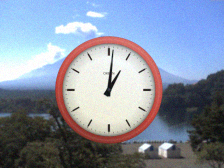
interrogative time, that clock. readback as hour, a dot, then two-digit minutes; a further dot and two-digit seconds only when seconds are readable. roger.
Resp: 1.01
